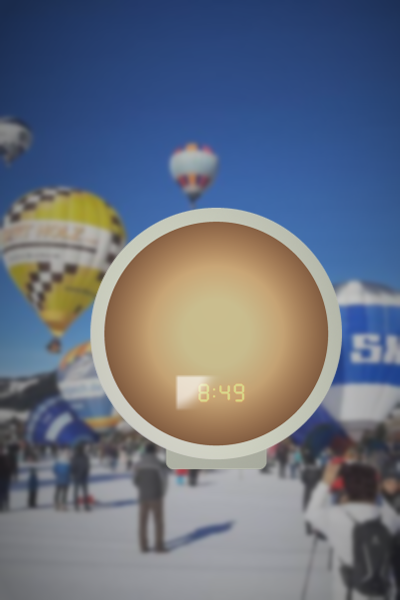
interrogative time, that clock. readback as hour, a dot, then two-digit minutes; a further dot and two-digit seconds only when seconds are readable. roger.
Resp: 8.49
